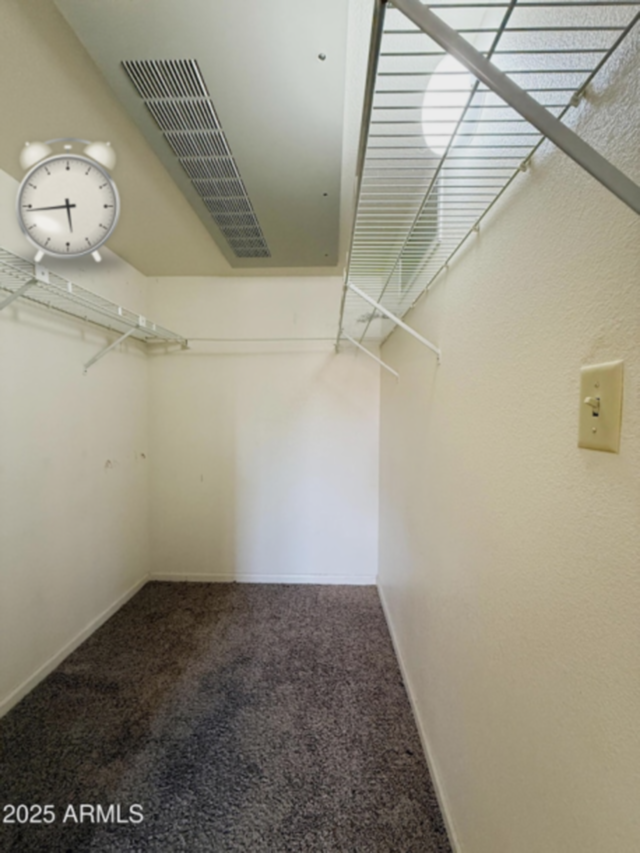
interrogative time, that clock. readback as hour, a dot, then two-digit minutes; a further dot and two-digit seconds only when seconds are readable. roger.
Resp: 5.44
